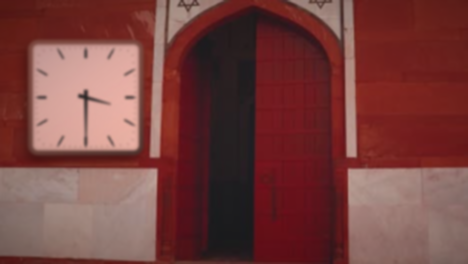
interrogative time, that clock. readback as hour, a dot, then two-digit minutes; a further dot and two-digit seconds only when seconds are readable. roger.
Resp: 3.30
